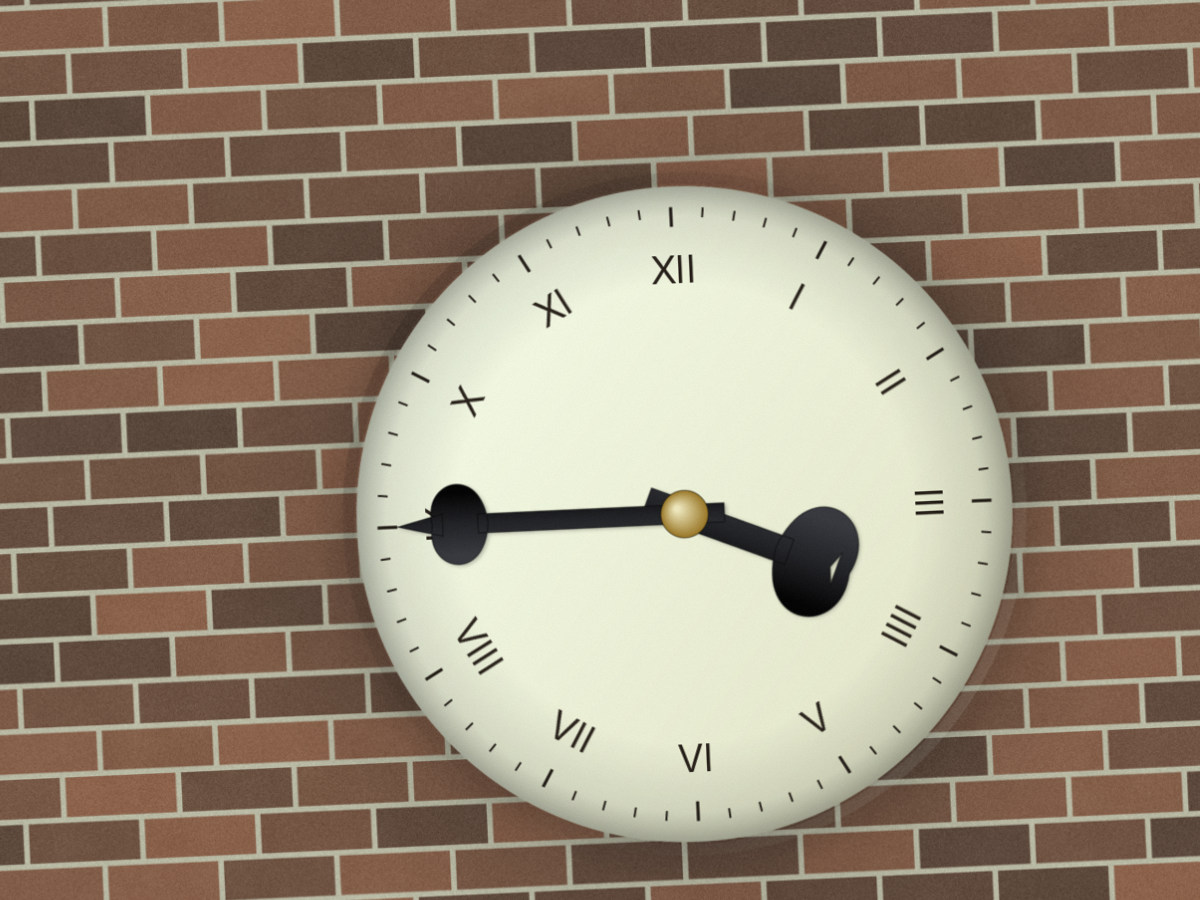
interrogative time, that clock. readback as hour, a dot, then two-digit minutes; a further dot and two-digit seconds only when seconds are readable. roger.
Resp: 3.45
